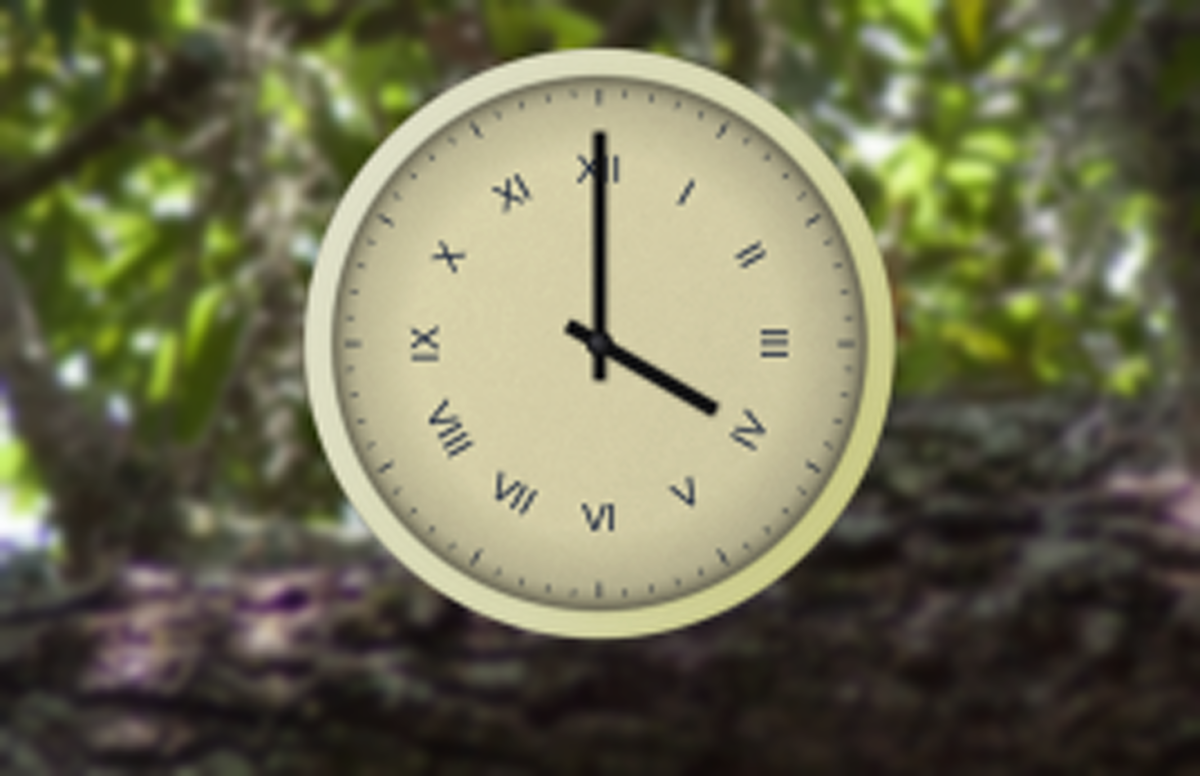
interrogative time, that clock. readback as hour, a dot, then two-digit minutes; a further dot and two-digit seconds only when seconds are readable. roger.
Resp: 4.00
